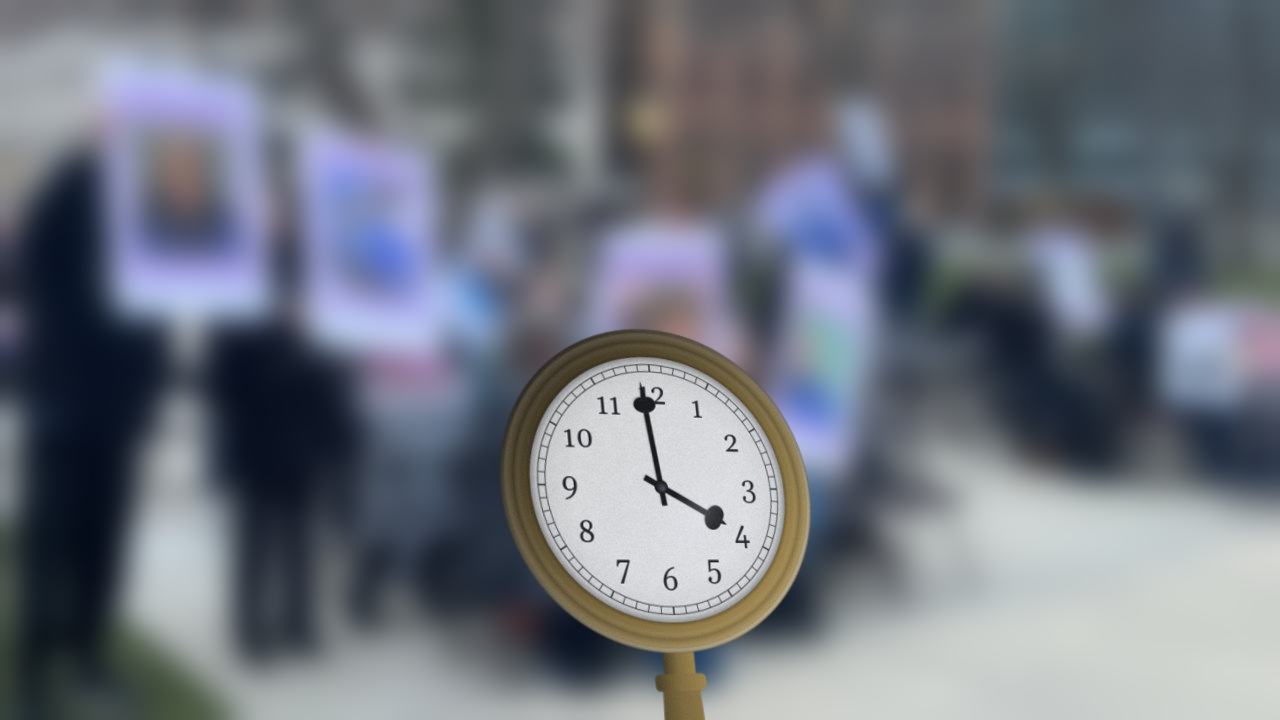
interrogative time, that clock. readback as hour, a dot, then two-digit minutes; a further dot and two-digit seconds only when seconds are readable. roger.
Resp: 3.59
